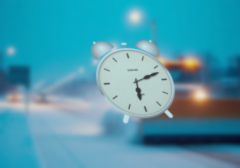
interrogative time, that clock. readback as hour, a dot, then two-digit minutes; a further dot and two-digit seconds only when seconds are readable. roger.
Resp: 6.12
